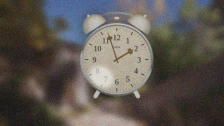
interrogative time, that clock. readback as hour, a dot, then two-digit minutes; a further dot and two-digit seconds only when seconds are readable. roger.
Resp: 1.57
